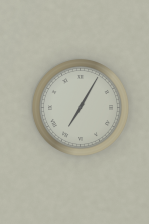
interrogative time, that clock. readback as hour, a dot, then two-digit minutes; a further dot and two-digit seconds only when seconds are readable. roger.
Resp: 7.05
